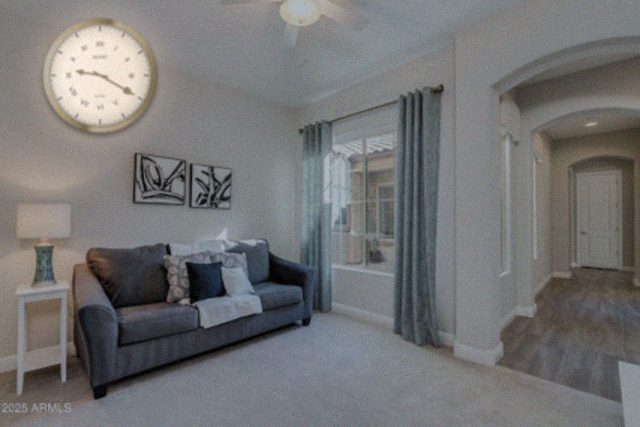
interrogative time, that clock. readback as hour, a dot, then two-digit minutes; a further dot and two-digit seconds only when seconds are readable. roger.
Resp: 9.20
